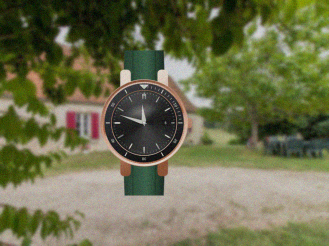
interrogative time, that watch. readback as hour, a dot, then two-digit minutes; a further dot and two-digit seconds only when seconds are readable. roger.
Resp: 11.48
